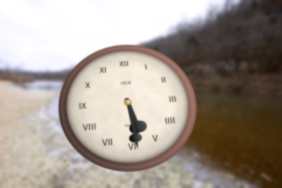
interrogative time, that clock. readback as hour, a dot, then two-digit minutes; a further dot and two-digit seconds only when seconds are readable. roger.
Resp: 5.29
